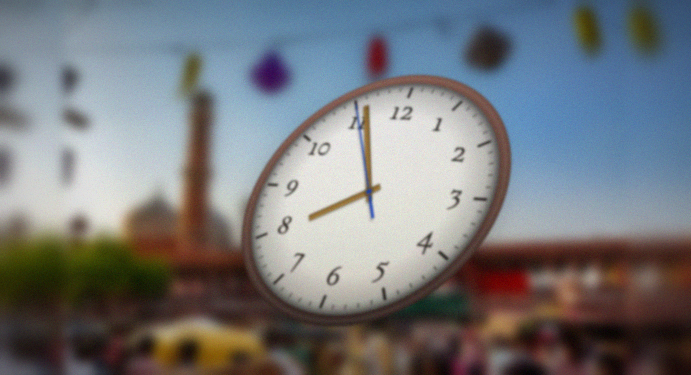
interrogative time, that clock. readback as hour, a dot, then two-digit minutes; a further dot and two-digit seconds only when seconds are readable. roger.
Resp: 7.55.55
